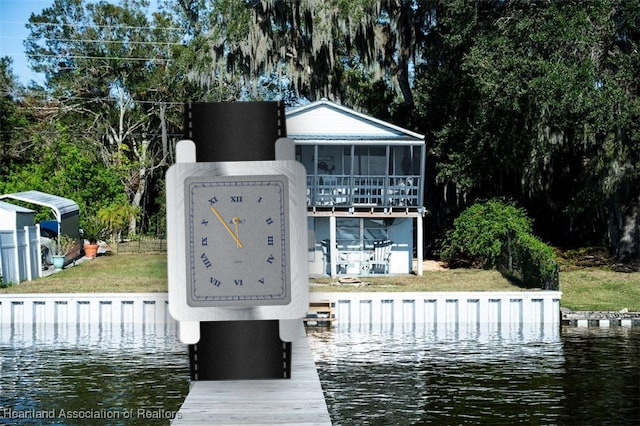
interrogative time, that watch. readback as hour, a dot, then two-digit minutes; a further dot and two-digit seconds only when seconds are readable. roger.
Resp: 11.54
